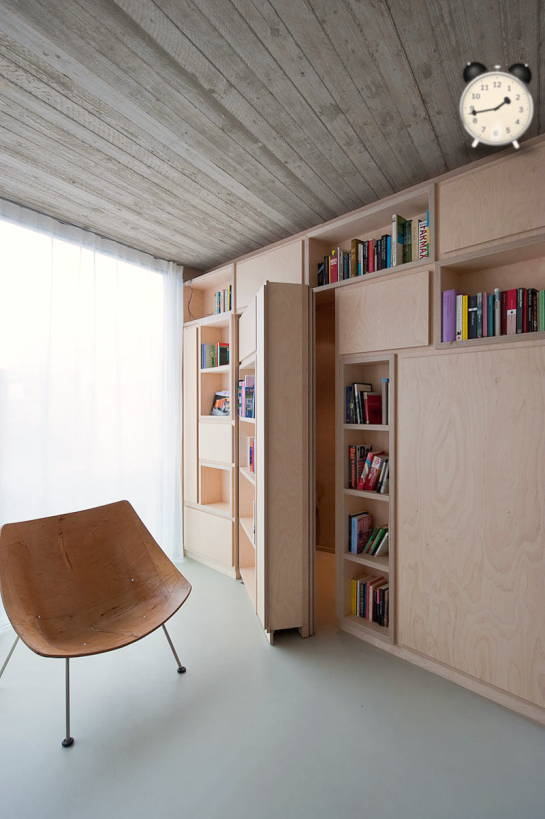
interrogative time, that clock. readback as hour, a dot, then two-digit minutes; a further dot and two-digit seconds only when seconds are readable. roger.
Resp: 1.43
